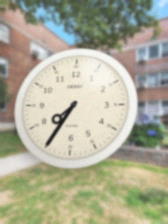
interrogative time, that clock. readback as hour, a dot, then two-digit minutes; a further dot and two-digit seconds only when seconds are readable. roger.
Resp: 7.35
